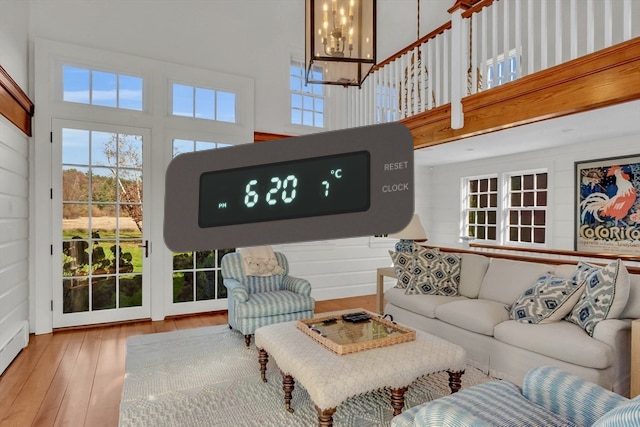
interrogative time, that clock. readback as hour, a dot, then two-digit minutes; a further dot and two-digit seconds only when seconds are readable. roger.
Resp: 6.20
